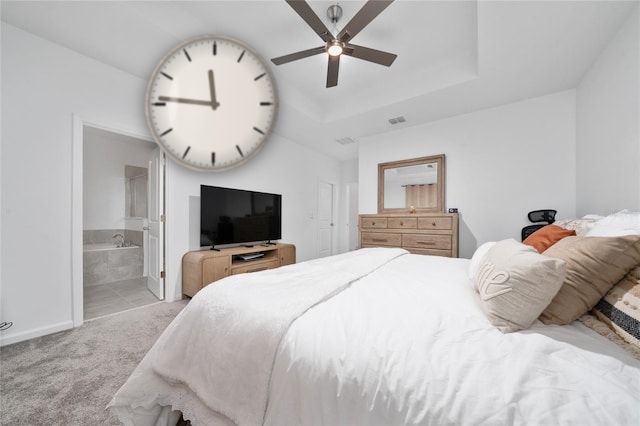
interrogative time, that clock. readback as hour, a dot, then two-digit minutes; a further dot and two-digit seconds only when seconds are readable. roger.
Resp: 11.46
